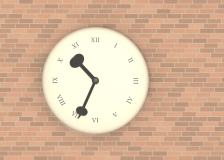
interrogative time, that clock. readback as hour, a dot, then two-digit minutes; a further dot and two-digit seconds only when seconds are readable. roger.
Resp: 10.34
